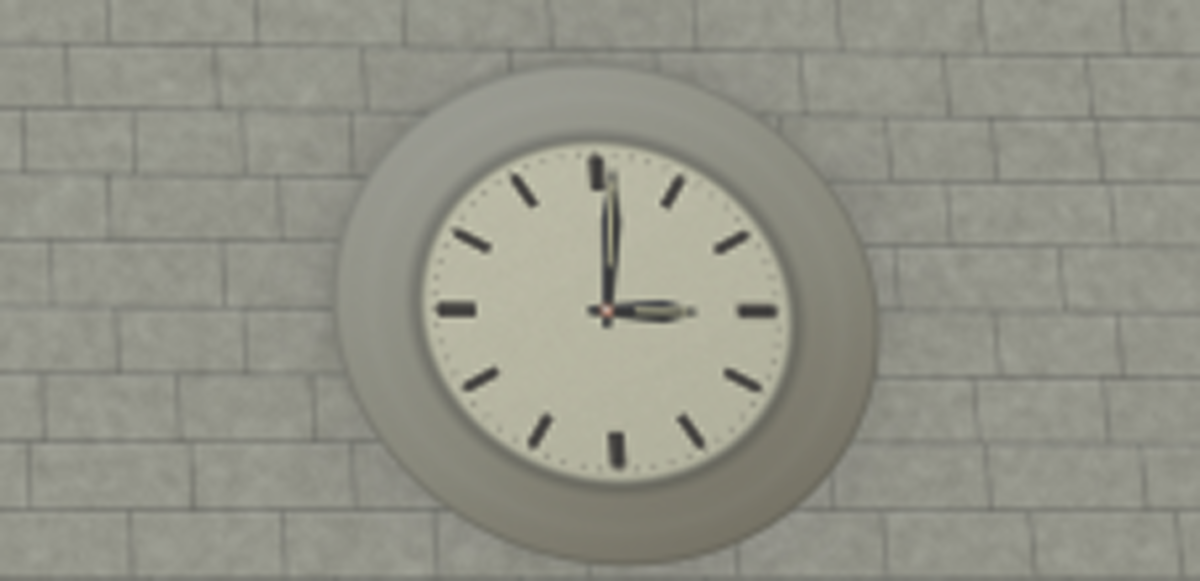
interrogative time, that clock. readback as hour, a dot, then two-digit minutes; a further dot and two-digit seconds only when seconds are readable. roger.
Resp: 3.01
